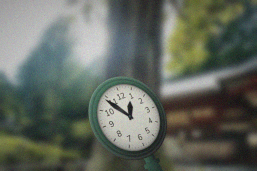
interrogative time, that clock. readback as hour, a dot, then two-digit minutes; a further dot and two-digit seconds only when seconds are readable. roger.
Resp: 12.54
